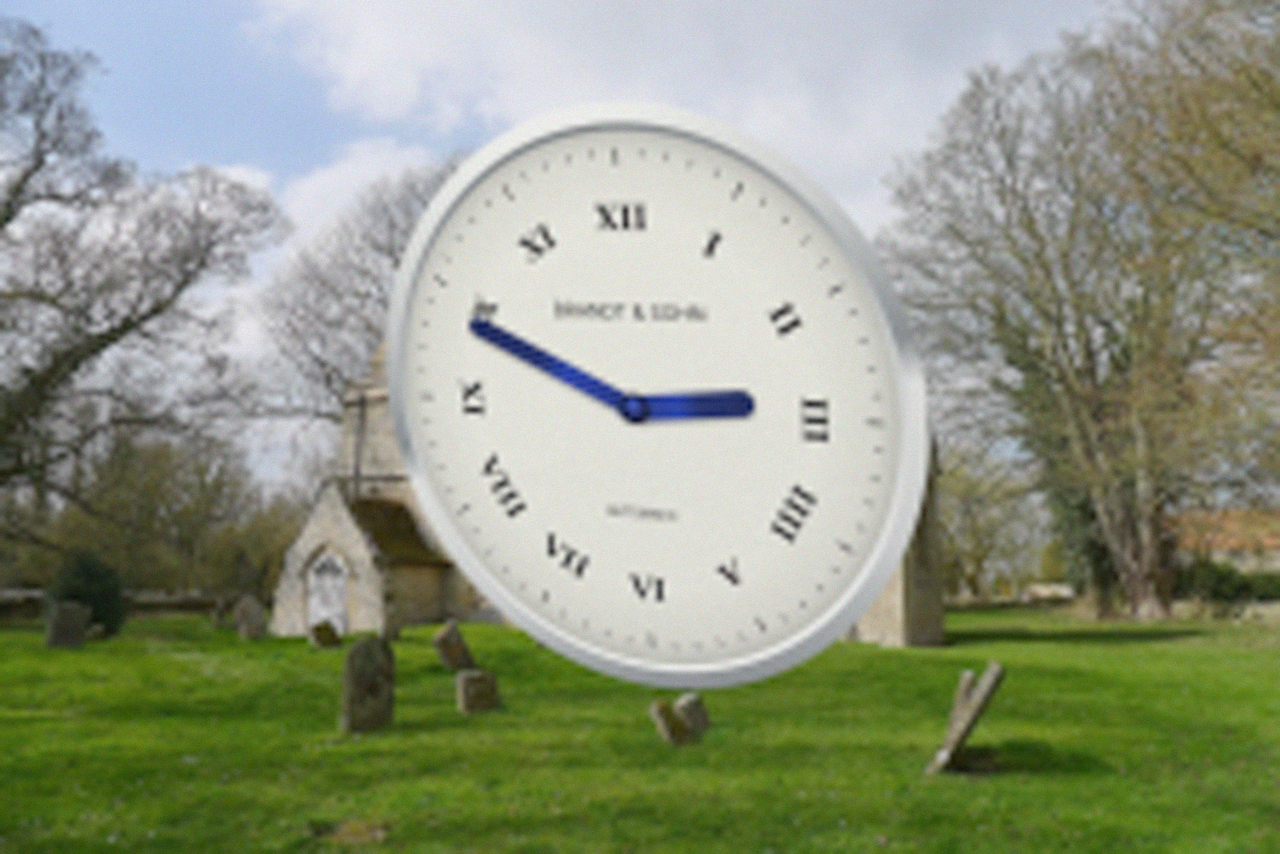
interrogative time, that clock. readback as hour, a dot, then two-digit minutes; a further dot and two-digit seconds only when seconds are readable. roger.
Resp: 2.49
